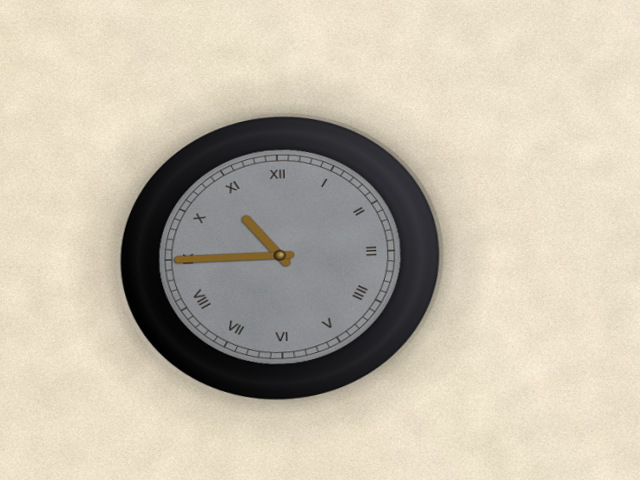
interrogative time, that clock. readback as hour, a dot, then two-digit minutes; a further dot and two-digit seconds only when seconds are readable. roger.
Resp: 10.45
